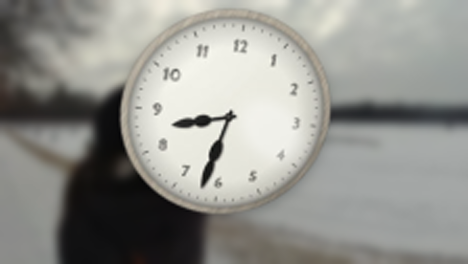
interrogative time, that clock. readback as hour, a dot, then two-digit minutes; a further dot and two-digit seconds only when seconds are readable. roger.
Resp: 8.32
